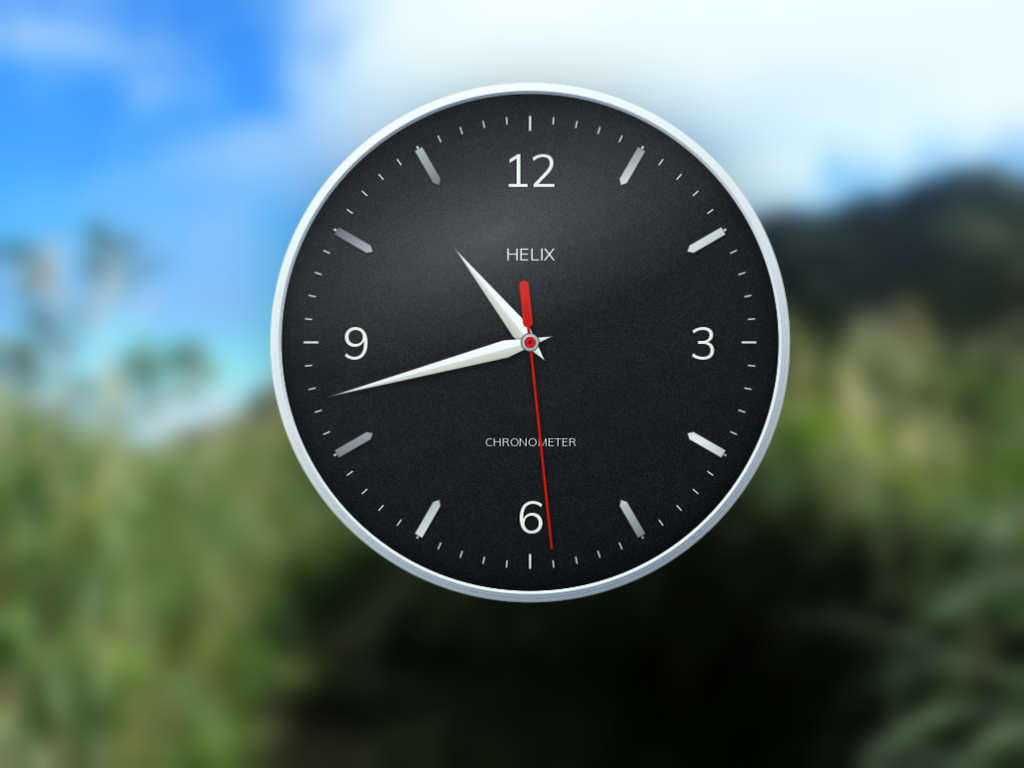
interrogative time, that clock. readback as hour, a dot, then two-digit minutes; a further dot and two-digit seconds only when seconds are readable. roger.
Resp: 10.42.29
